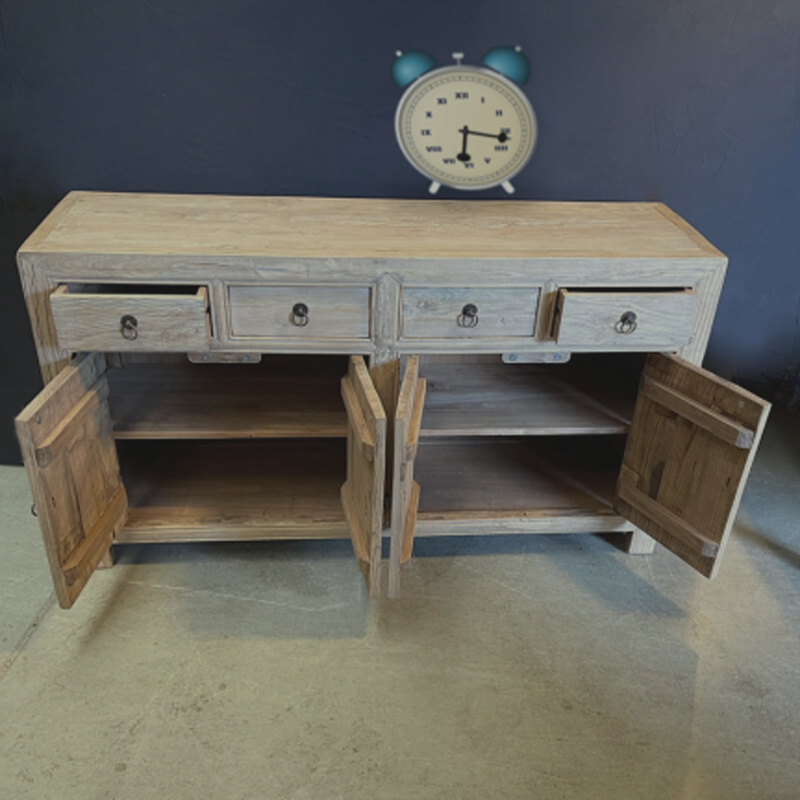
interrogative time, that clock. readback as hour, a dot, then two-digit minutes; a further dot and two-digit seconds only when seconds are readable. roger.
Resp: 6.17
